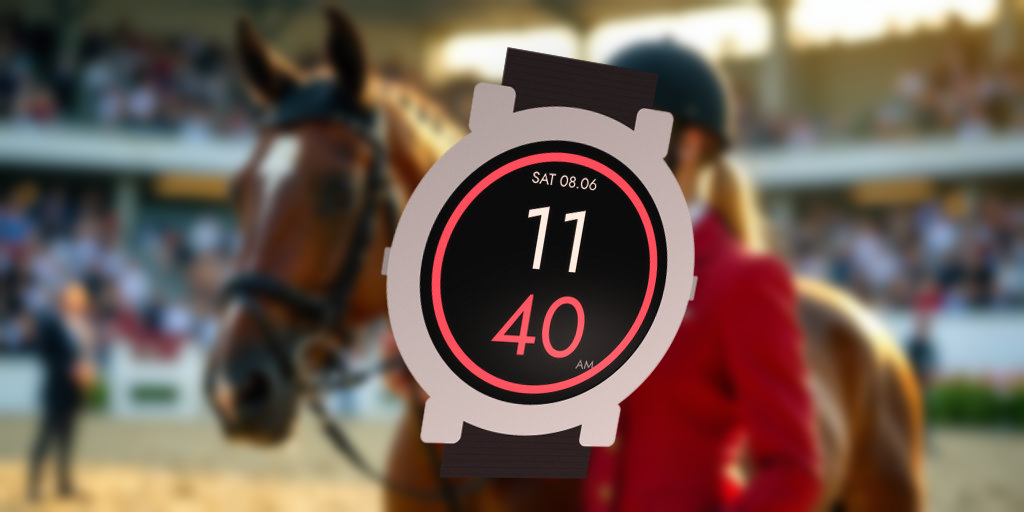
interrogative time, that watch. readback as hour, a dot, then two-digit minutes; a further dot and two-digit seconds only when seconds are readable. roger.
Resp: 11.40
